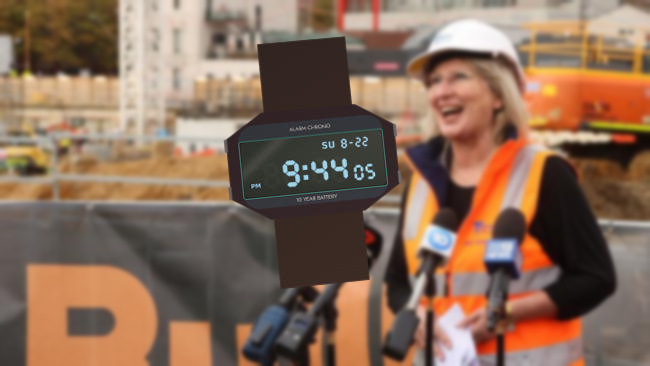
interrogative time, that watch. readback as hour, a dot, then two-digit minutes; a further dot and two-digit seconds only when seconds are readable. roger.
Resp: 9.44.05
